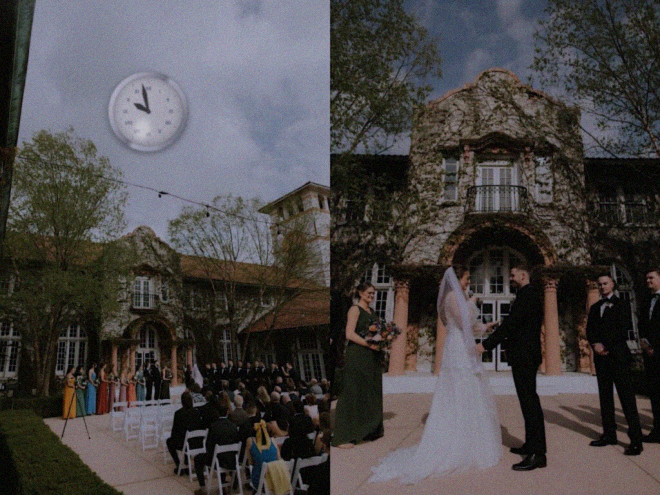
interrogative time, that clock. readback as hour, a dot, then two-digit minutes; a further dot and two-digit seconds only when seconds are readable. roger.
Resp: 9.58
